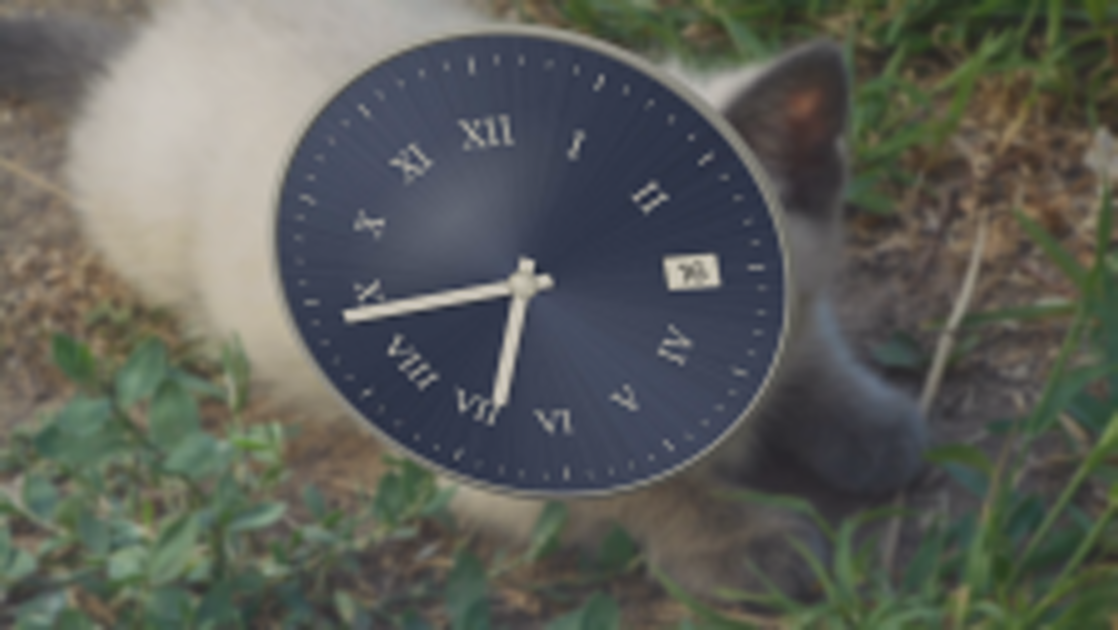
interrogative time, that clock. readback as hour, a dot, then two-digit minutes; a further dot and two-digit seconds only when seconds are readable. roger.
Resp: 6.44
